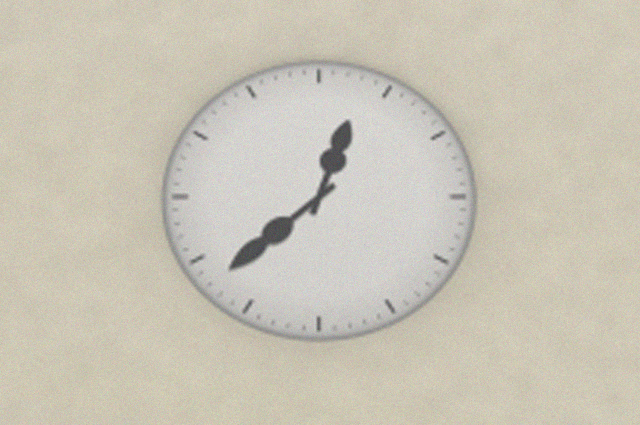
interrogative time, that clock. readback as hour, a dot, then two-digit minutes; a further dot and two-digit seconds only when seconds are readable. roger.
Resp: 12.38
